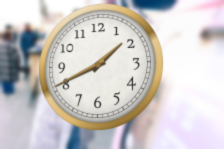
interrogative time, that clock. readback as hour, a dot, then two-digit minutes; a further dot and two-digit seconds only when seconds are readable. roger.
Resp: 1.41
